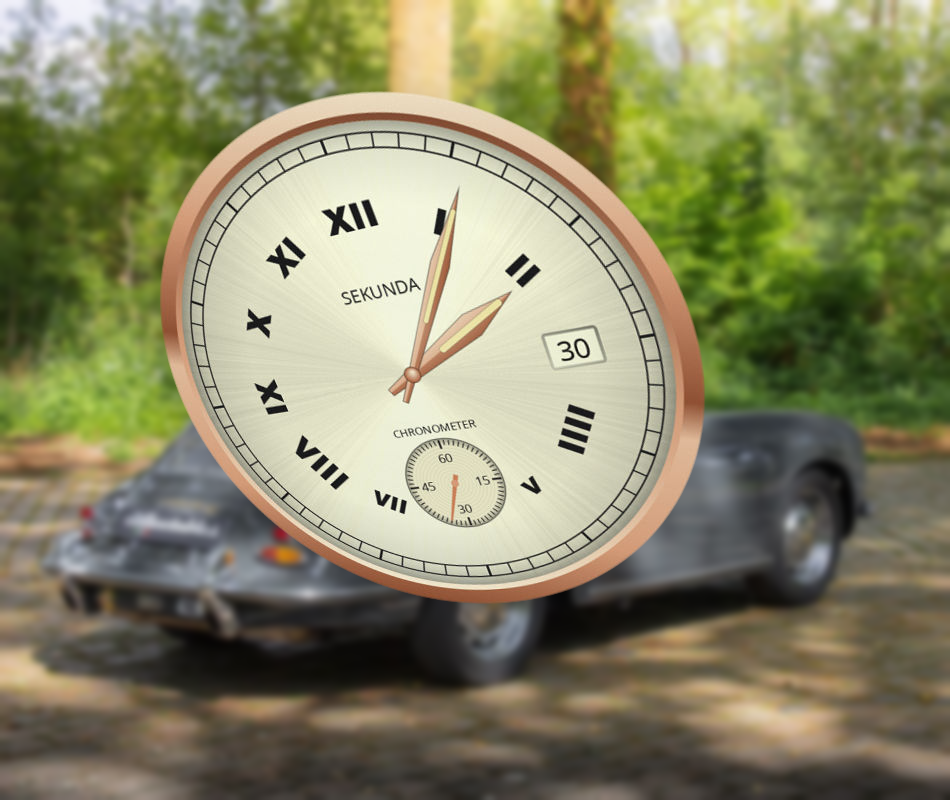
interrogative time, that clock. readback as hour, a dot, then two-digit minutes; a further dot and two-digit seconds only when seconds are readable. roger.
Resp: 2.05.34
